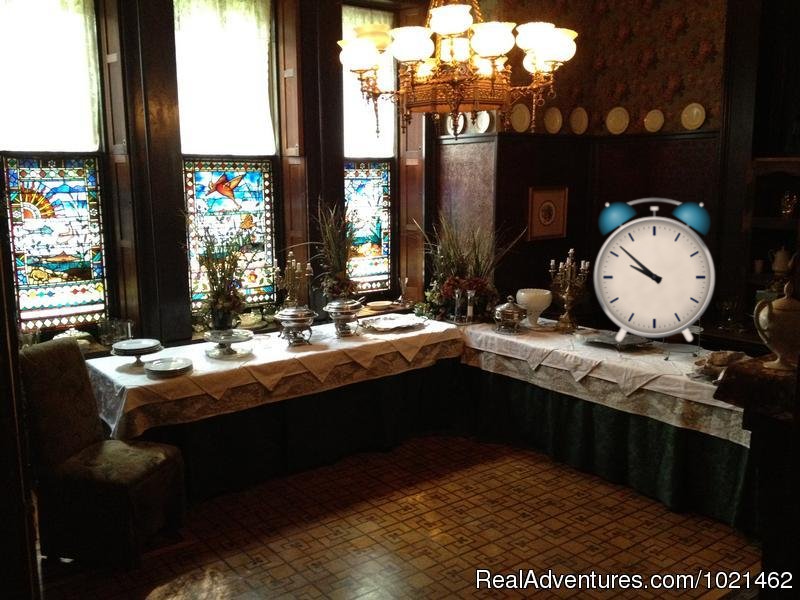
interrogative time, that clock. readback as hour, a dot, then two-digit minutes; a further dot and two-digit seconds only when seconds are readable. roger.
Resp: 9.52
